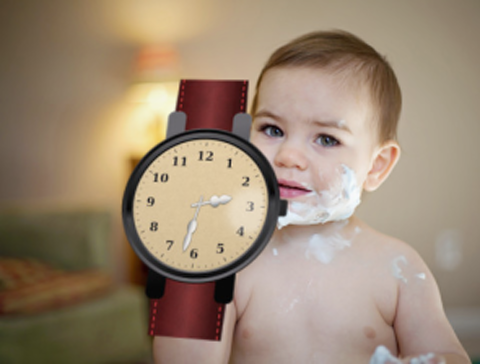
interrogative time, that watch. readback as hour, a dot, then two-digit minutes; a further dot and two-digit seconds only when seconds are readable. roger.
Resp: 2.32
